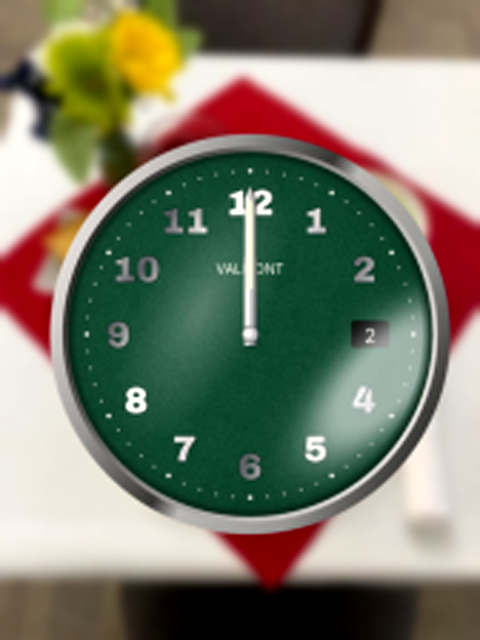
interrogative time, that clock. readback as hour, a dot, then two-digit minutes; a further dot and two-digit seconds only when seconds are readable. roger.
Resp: 12.00
